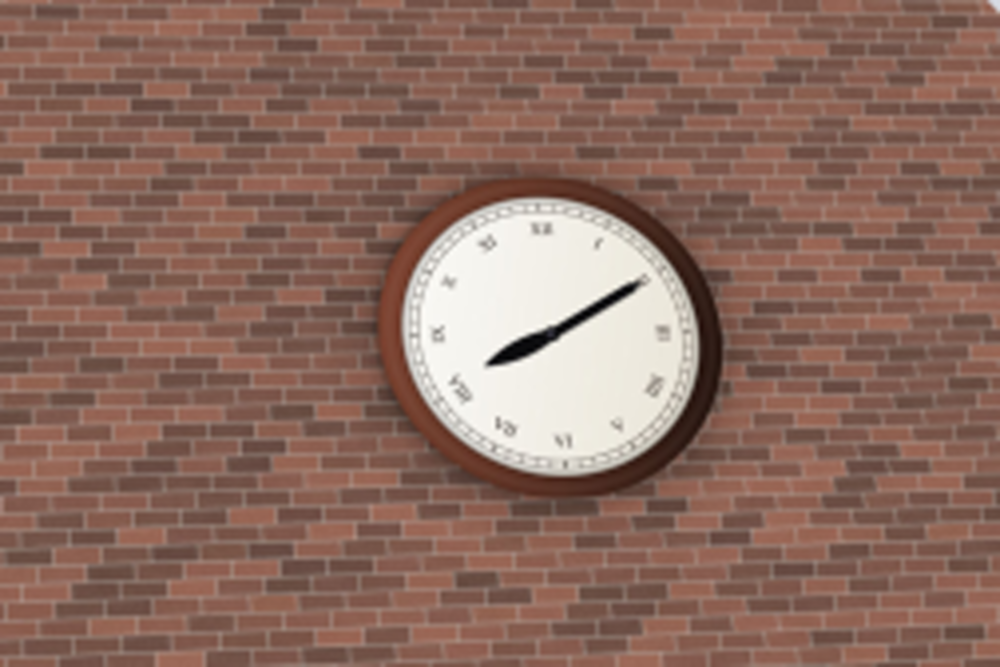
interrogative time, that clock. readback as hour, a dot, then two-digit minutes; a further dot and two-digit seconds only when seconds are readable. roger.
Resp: 8.10
